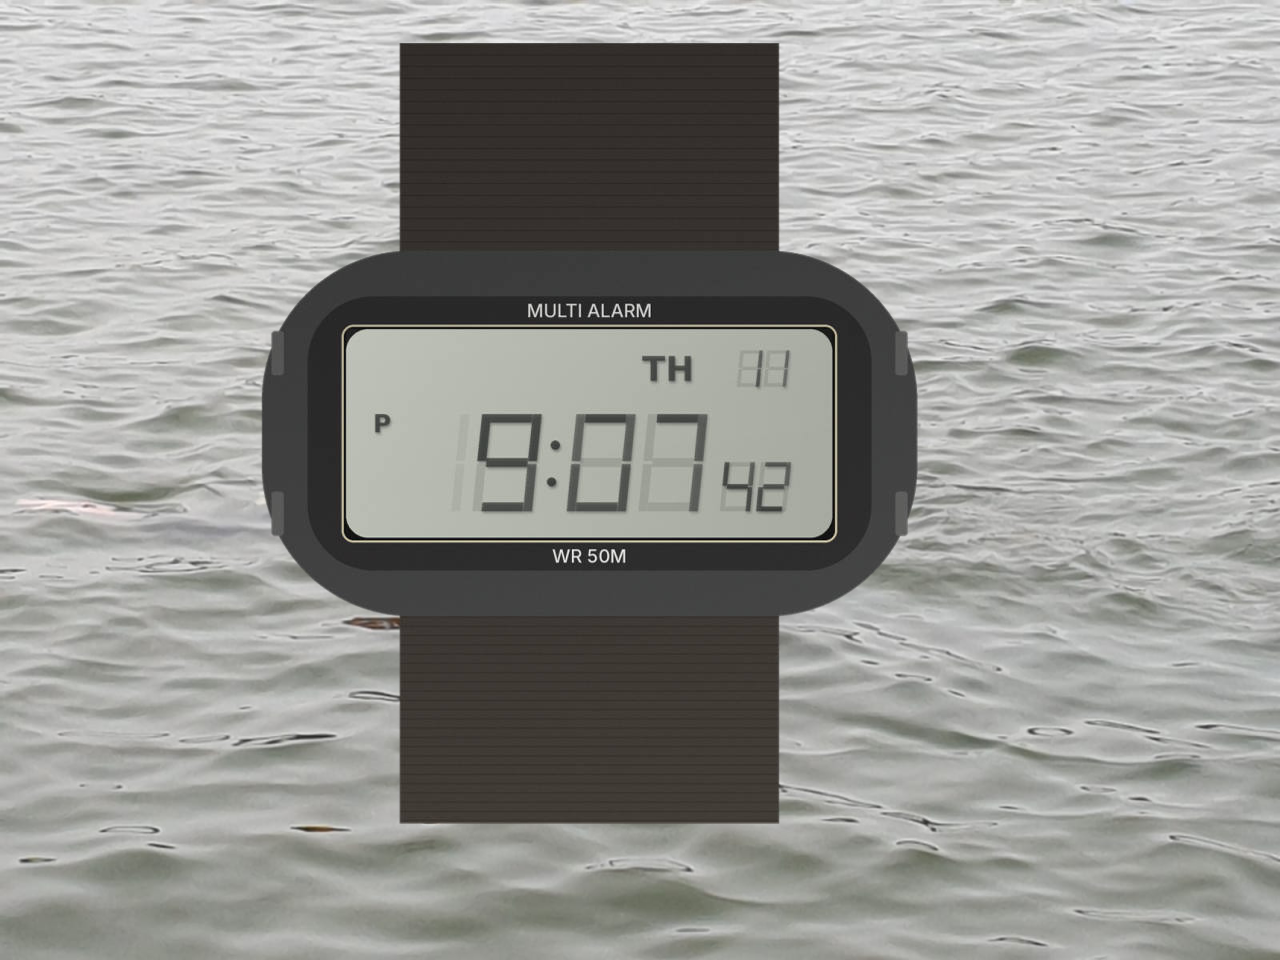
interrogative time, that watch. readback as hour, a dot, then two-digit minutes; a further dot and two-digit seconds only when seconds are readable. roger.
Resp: 9.07.42
